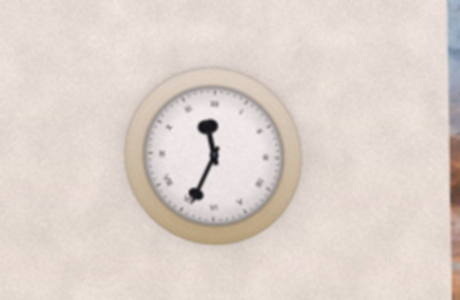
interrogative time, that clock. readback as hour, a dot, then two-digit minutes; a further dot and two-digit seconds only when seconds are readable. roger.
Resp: 11.34
